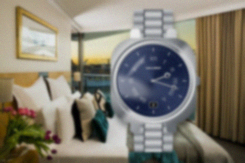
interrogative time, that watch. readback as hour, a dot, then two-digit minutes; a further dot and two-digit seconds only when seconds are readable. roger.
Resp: 2.18
